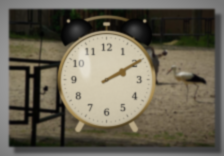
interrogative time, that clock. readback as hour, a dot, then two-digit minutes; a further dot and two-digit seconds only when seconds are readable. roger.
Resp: 2.10
